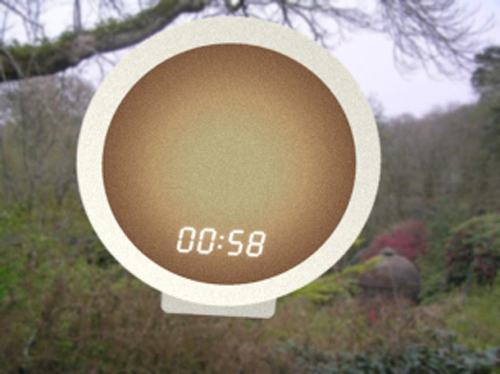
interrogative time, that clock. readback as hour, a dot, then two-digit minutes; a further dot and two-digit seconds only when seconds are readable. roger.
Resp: 0.58
